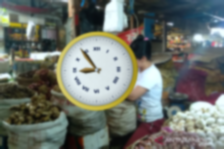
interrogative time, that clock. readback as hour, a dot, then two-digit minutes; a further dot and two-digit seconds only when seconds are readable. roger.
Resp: 8.54
